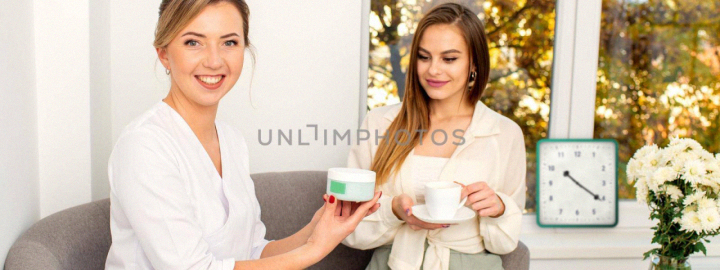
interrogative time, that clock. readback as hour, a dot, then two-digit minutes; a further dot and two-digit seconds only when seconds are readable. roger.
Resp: 10.21
